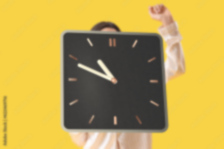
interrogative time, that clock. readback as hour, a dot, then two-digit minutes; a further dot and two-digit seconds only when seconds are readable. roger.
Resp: 10.49
